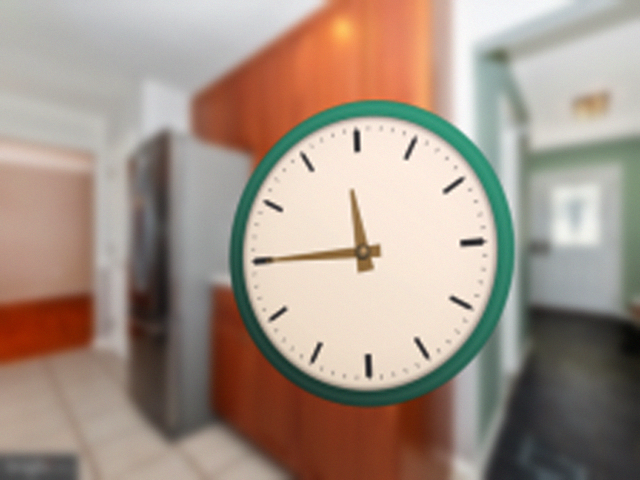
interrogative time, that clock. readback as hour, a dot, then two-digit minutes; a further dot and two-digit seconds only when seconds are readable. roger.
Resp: 11.45
